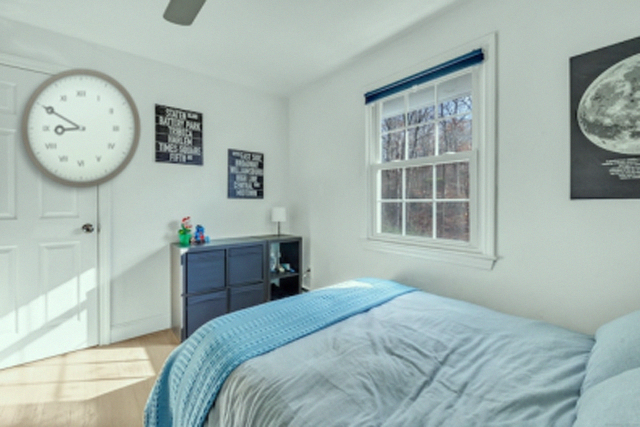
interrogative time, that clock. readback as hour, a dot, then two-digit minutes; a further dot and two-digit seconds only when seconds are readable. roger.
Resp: 8.50
